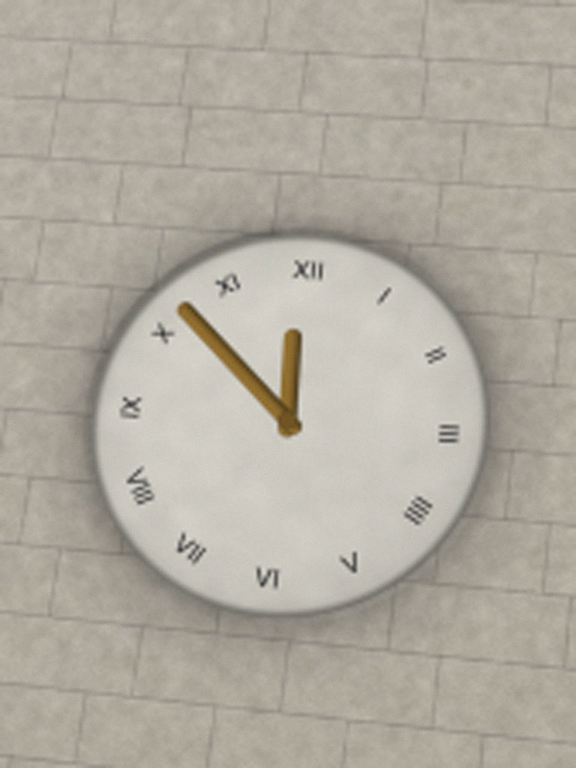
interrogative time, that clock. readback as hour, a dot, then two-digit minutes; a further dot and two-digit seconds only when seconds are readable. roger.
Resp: 11.52
